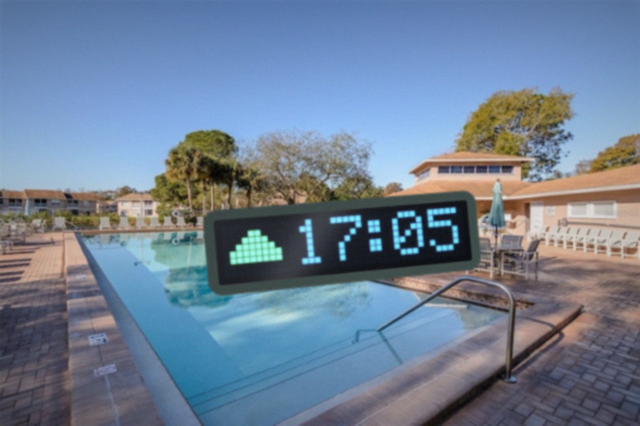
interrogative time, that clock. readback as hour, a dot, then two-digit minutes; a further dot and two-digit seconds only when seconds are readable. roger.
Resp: 17.05
